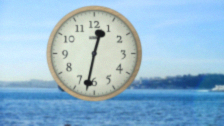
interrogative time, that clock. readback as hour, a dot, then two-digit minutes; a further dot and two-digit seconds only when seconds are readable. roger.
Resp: 12.32
